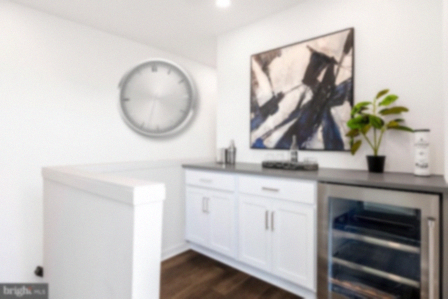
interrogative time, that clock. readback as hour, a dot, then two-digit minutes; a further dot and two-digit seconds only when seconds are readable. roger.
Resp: 2.33
